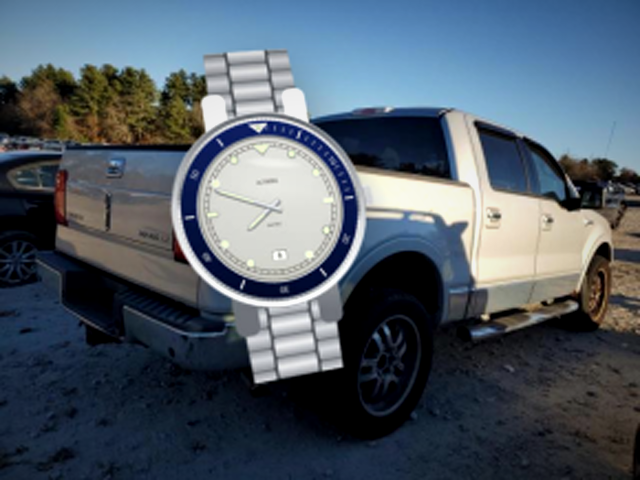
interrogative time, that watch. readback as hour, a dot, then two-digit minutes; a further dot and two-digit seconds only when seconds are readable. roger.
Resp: 7.49
